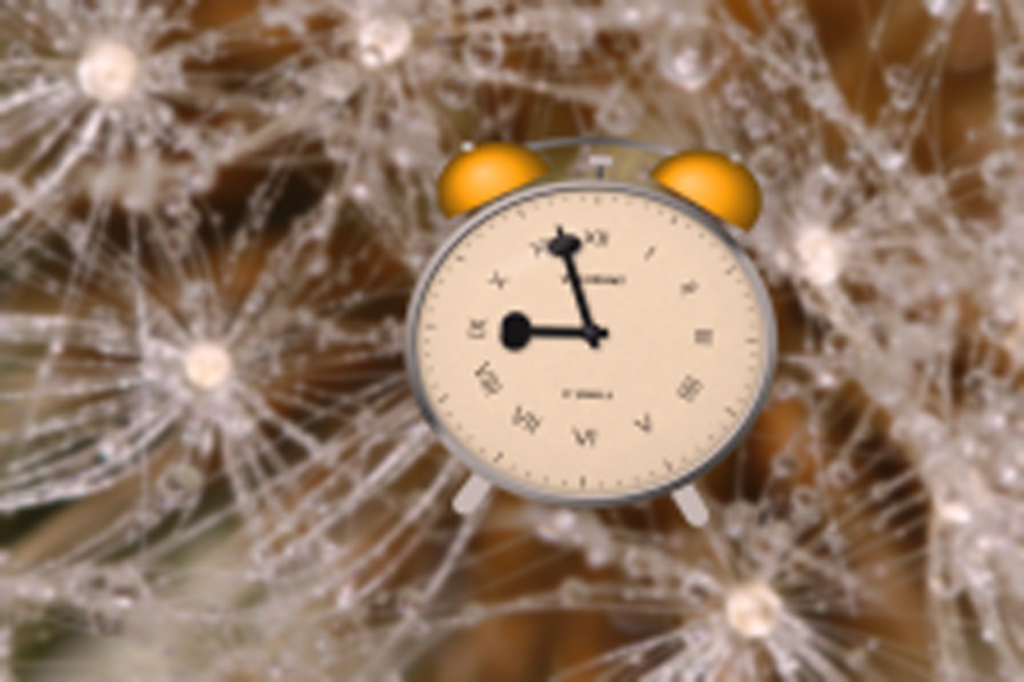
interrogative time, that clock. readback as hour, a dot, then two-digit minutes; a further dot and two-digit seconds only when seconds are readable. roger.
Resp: 8.57
